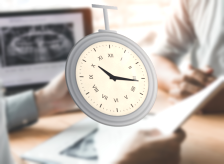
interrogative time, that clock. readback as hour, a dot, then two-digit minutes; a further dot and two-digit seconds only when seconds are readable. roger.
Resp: 10.16
